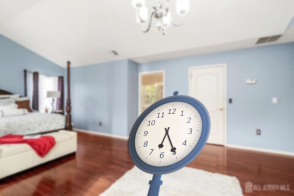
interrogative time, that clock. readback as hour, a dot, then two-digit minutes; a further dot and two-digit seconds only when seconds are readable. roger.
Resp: 6.25
